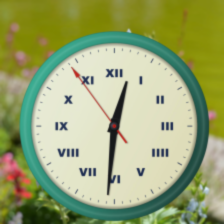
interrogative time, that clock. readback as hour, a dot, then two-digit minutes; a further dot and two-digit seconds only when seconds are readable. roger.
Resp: 12.30.54
